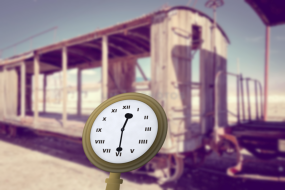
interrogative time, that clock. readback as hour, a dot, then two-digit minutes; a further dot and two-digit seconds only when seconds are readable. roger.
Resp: 12.30
